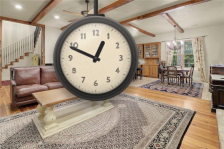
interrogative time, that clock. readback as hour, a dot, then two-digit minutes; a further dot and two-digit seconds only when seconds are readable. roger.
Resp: 12.49
